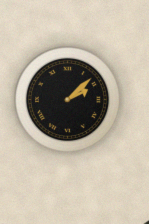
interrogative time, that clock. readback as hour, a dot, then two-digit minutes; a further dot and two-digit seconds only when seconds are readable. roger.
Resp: 2.08
